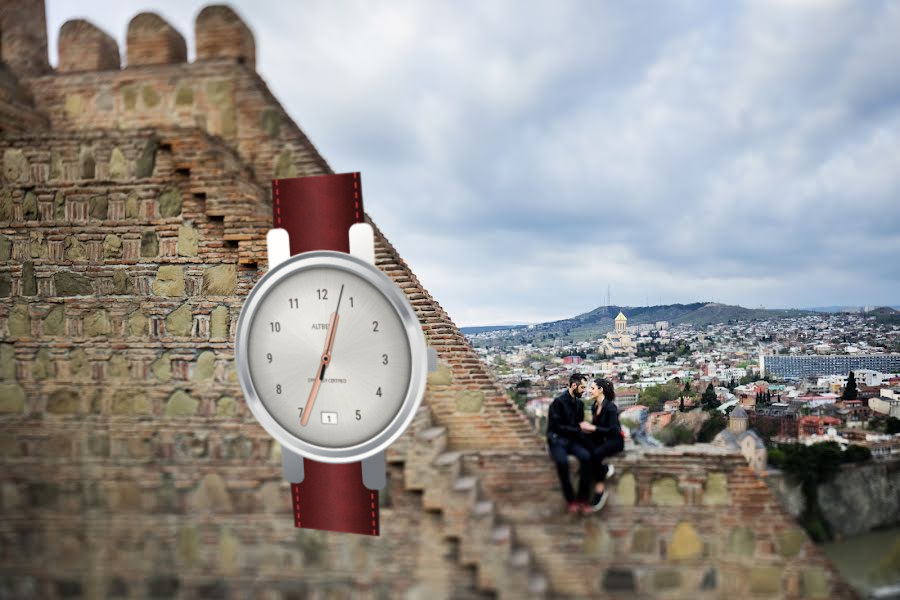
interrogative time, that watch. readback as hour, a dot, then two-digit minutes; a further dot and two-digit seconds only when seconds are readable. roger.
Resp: 12.34.03
